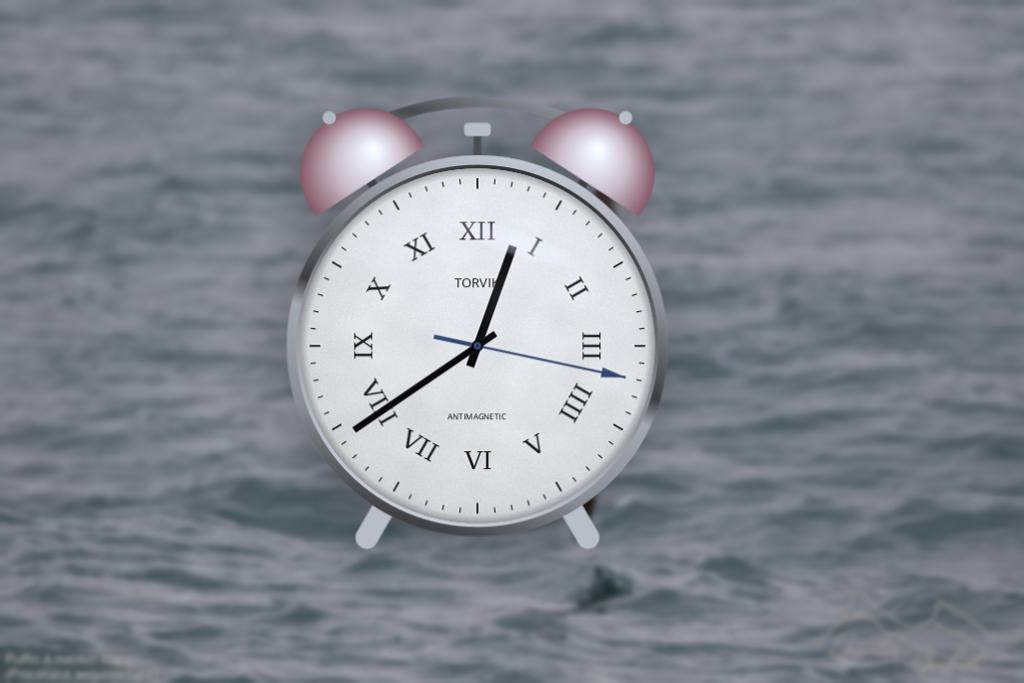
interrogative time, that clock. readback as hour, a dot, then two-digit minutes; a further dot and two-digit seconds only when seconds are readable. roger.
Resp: 12.39.17
